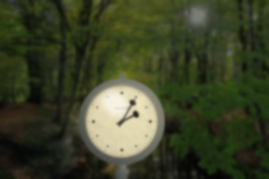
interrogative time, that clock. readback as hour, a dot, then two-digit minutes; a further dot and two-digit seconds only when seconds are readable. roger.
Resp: 2.05
